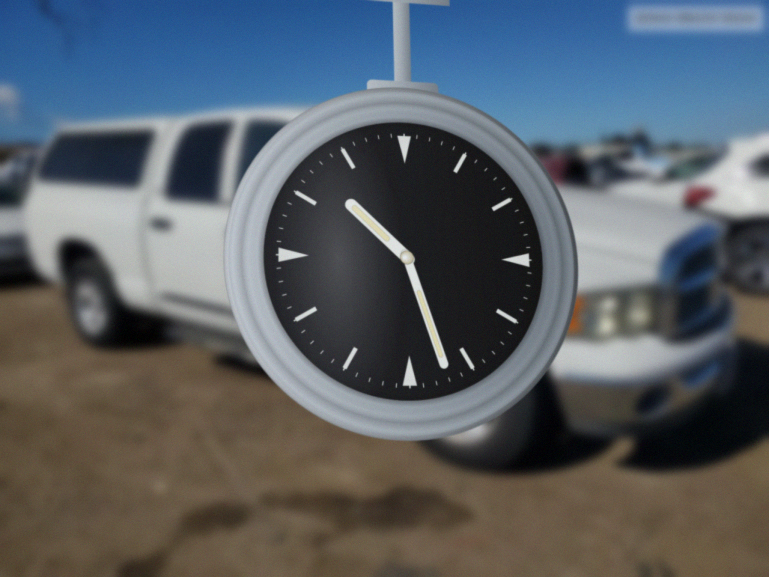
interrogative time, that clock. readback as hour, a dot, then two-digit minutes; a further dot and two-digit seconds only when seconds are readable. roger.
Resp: 10.27
